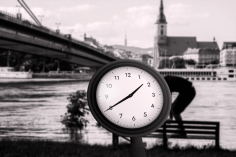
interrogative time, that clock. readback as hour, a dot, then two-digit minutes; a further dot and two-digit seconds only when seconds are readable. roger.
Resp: 1.40
